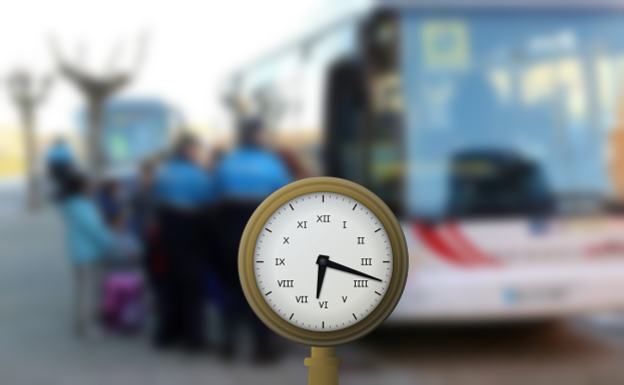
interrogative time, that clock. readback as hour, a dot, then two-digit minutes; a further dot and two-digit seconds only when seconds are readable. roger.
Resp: 6.18
